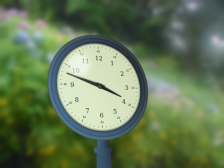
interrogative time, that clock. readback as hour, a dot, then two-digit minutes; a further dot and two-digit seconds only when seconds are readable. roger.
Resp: 3.48
